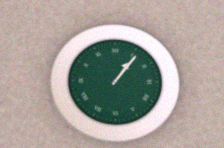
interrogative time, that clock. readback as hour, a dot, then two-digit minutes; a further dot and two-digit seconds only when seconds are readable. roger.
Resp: 1.06
